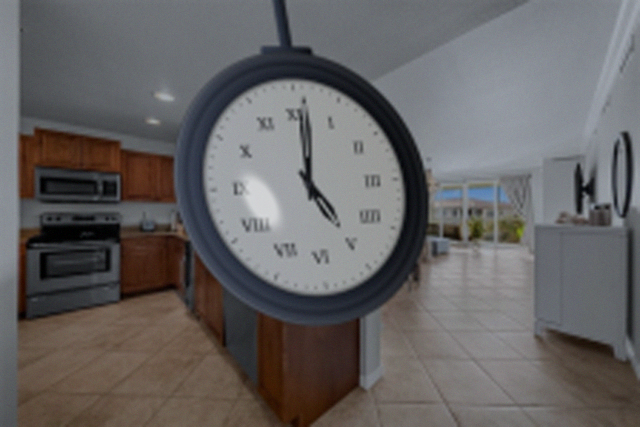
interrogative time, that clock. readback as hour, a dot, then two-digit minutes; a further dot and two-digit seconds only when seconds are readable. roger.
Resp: 5.01
